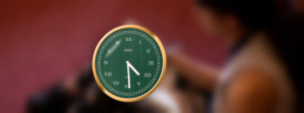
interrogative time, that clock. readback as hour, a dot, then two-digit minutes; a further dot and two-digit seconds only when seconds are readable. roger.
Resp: 4.29
